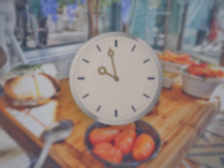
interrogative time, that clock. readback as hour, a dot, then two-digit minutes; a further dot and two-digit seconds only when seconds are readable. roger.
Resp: 9.58
